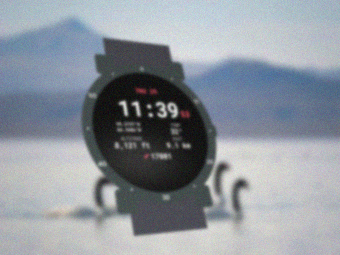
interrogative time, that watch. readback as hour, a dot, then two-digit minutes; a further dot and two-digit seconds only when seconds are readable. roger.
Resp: 11.39
